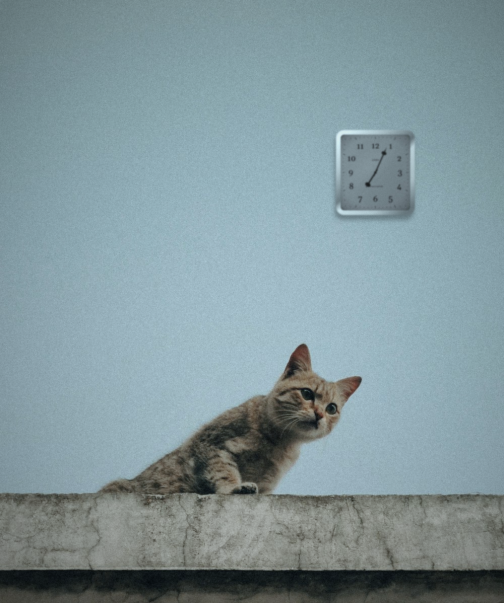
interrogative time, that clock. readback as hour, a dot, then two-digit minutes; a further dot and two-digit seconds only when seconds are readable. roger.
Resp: 7.04
